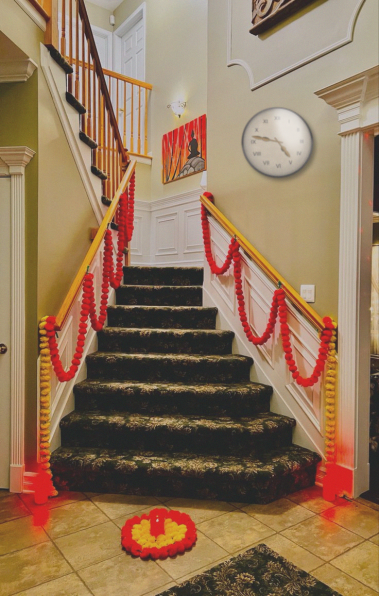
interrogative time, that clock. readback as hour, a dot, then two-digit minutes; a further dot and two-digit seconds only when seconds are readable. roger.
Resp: 4.47
